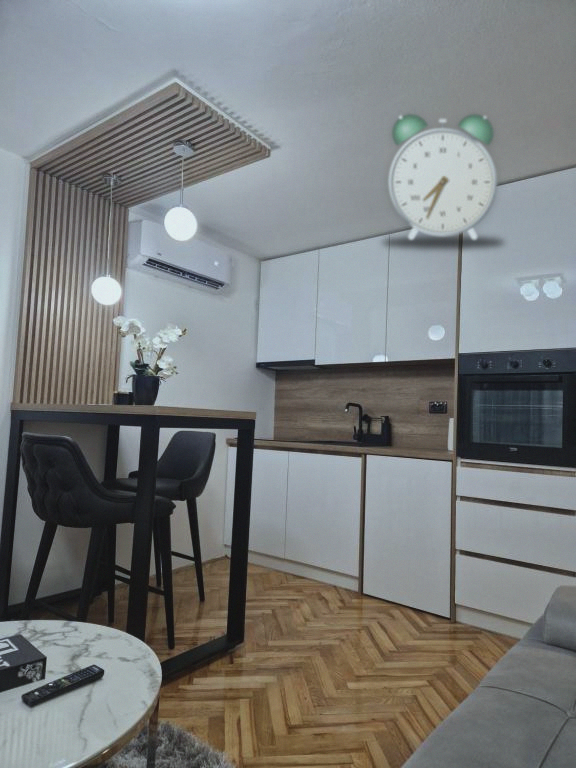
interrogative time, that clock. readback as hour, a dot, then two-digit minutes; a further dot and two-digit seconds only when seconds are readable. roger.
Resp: 7.34
